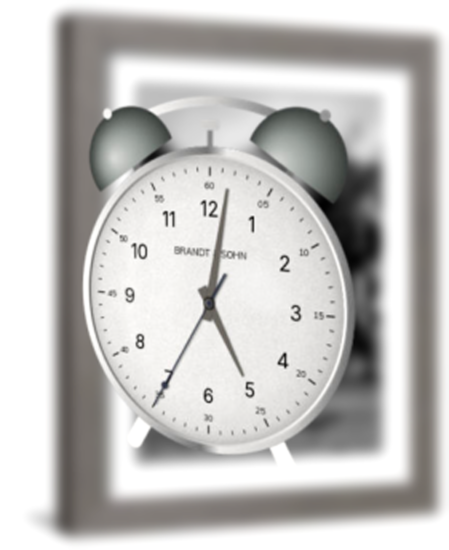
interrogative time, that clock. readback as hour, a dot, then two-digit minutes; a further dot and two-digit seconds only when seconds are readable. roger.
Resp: 5.01.35
